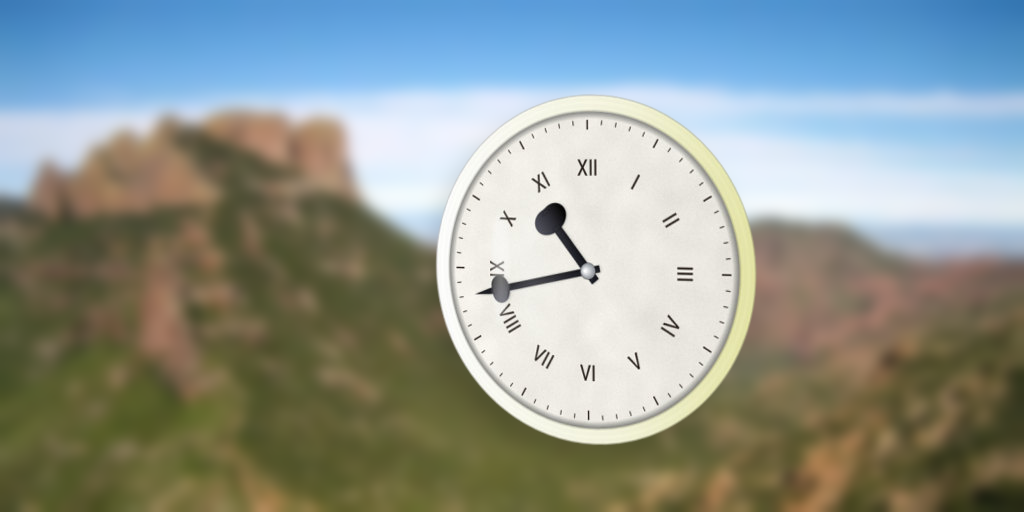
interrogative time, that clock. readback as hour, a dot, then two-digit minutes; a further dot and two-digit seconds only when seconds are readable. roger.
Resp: 10.43
